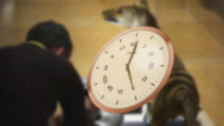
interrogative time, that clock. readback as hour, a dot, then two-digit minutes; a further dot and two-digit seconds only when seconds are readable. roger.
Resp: 5.01
